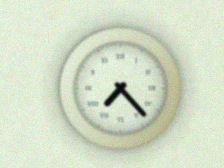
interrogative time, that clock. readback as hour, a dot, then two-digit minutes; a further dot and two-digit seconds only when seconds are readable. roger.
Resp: 7.23
